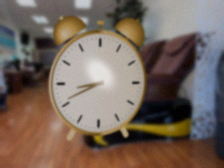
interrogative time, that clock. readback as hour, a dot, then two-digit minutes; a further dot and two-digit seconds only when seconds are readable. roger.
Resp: 8.41
